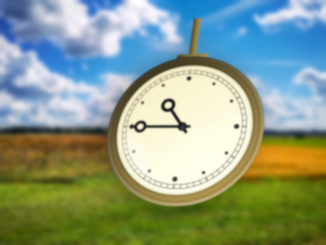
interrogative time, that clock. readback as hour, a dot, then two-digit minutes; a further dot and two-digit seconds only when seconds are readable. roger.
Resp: 10.45
